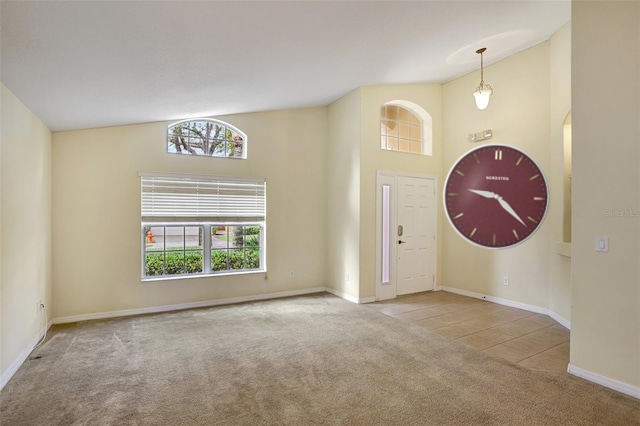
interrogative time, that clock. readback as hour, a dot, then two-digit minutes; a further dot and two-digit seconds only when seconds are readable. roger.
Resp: 9.22
